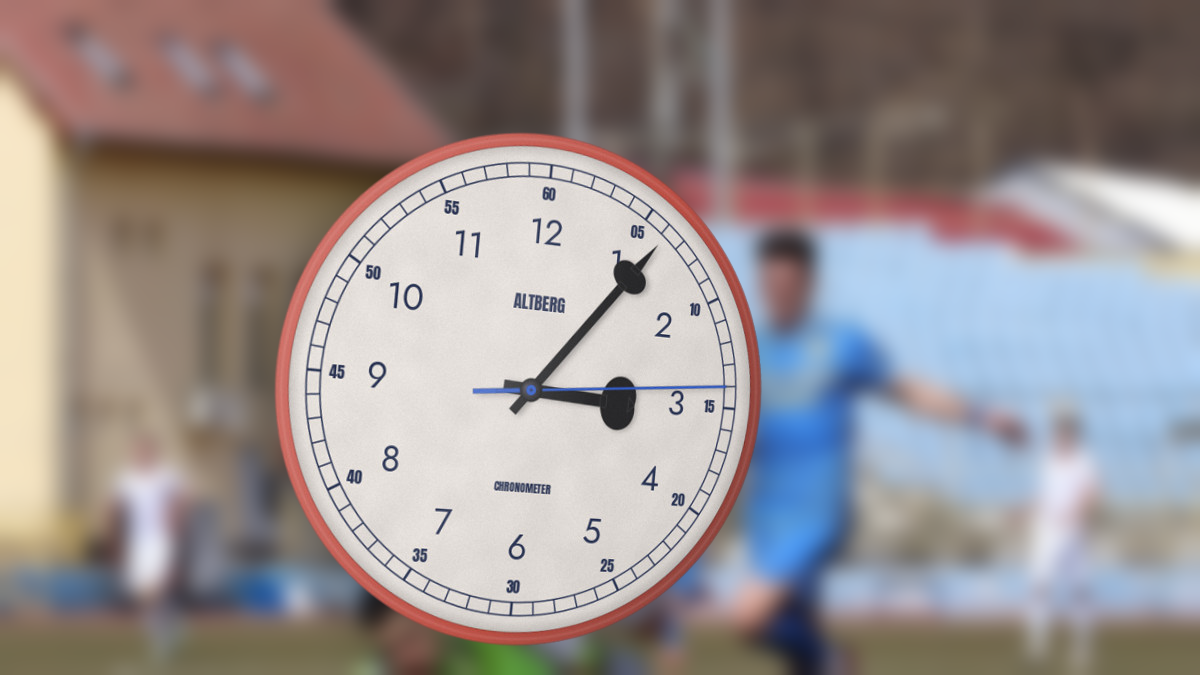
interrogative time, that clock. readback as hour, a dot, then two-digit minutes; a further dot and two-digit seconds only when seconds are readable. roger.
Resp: 3.06.14
